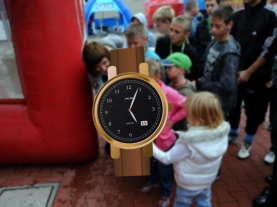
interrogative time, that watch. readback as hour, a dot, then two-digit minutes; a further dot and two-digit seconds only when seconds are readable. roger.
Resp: 5.04
